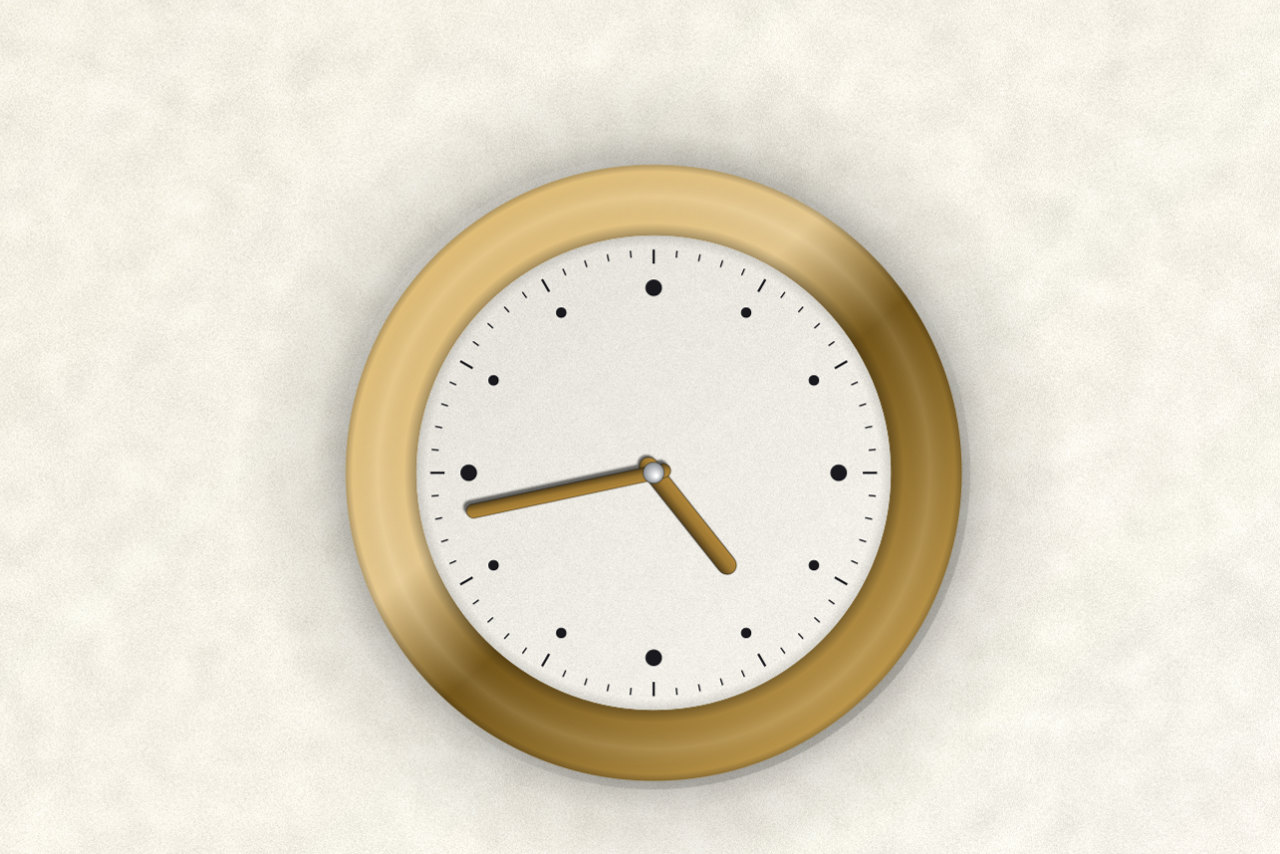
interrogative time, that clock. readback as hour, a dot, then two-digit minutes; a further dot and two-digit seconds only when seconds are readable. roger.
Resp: 4.43
